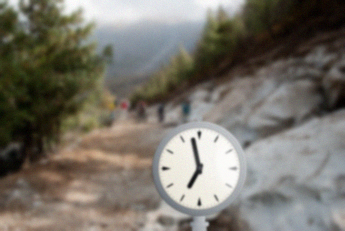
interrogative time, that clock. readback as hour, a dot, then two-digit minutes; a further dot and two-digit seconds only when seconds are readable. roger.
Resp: 6.58
